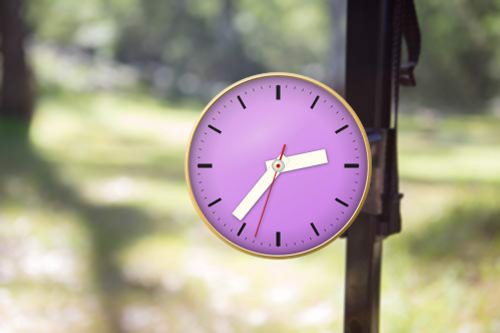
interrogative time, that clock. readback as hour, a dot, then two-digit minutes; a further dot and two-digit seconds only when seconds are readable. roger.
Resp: 2.36.33
